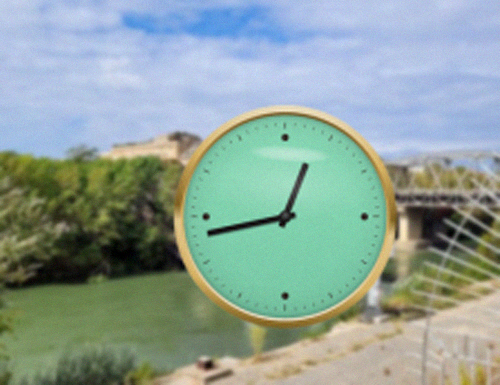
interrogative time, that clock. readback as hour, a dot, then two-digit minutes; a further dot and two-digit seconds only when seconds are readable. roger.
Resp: 12.43
